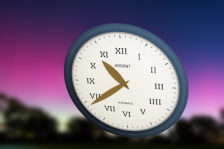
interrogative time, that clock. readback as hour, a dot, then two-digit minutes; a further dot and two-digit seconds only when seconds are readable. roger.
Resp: 10.39
